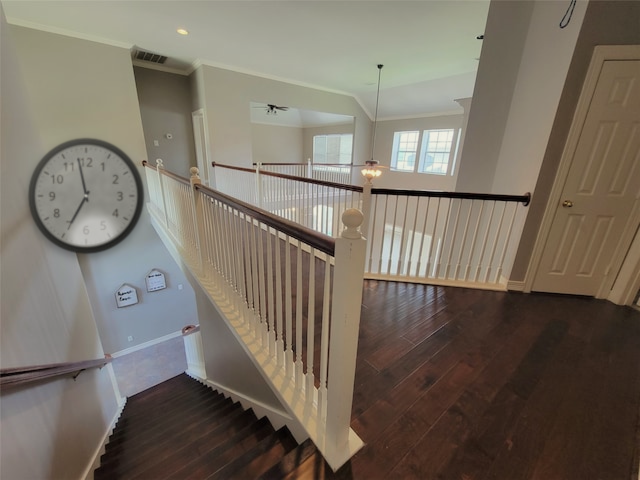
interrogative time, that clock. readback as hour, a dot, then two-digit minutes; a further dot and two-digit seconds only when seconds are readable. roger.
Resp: 6.58
